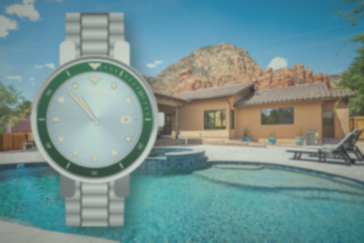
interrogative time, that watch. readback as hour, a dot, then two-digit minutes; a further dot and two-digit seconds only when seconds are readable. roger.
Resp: 10.53
